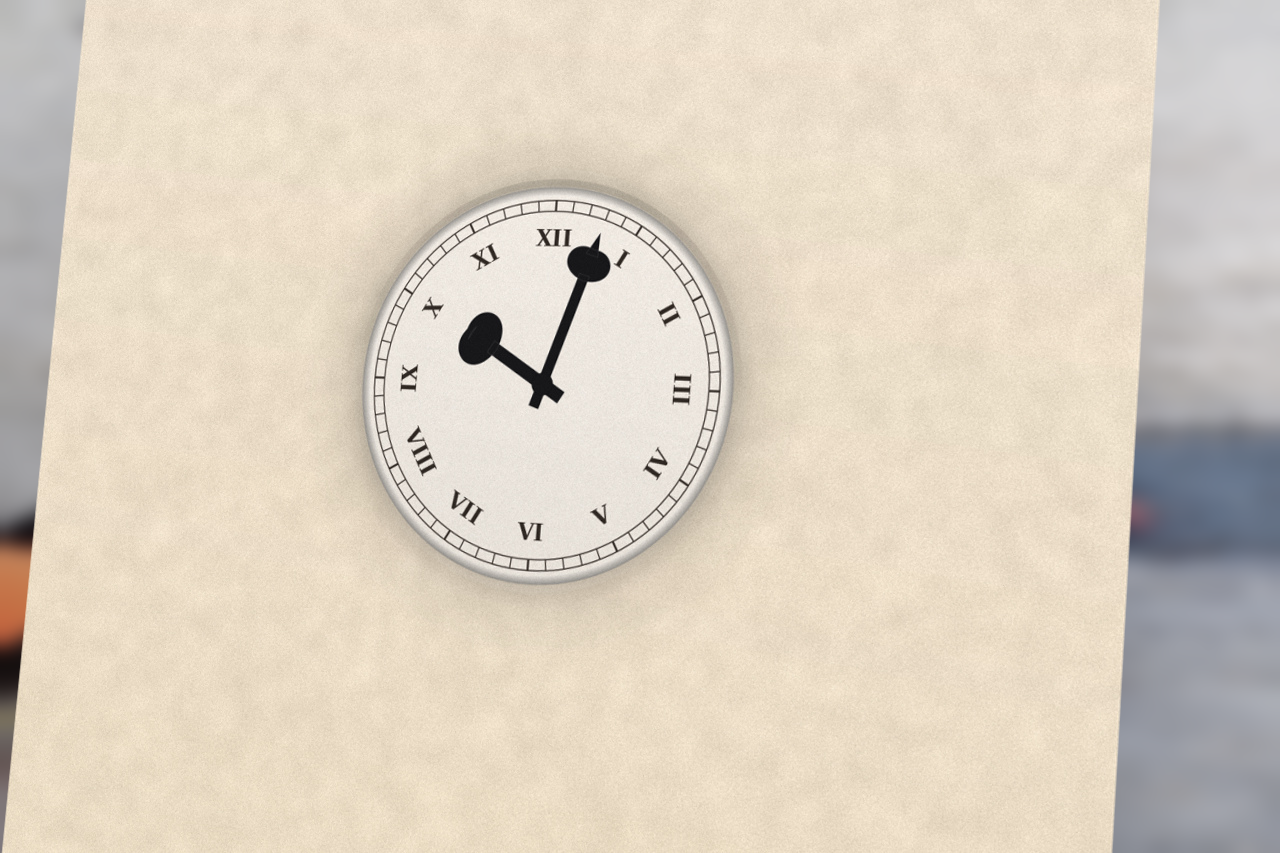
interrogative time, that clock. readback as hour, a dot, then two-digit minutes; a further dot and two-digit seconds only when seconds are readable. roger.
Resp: 10.03
